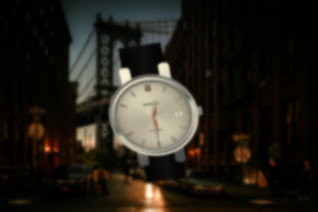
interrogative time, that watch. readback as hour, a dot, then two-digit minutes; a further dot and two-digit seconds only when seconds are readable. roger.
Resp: 12.30
